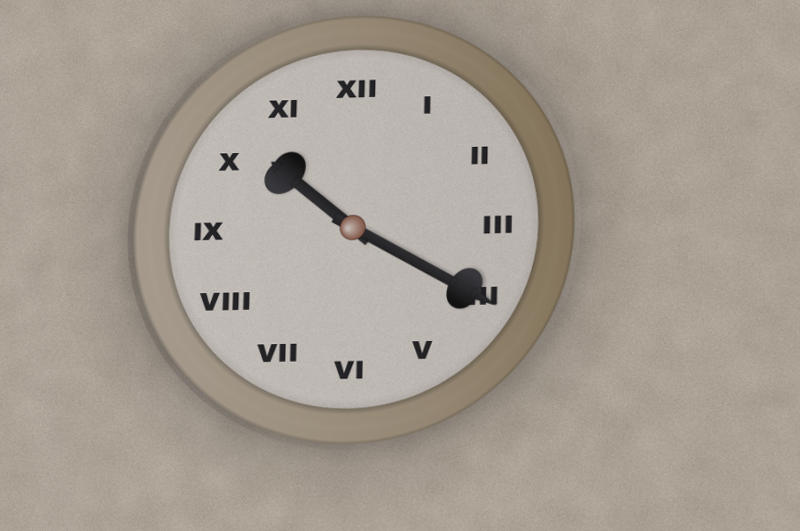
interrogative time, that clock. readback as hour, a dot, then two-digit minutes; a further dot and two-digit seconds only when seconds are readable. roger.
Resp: 10.20
